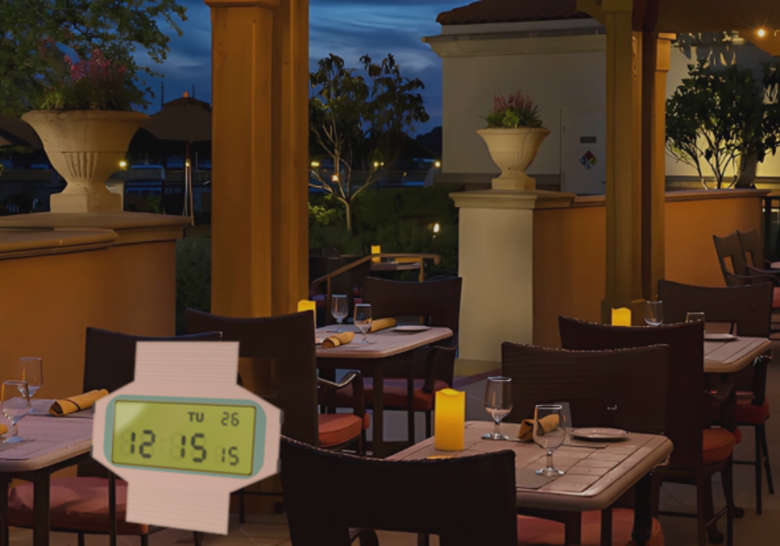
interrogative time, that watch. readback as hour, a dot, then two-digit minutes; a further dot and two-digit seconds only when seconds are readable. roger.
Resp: 12.15.15
